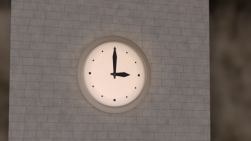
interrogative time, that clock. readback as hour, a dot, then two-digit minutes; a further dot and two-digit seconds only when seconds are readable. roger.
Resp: 3.00
